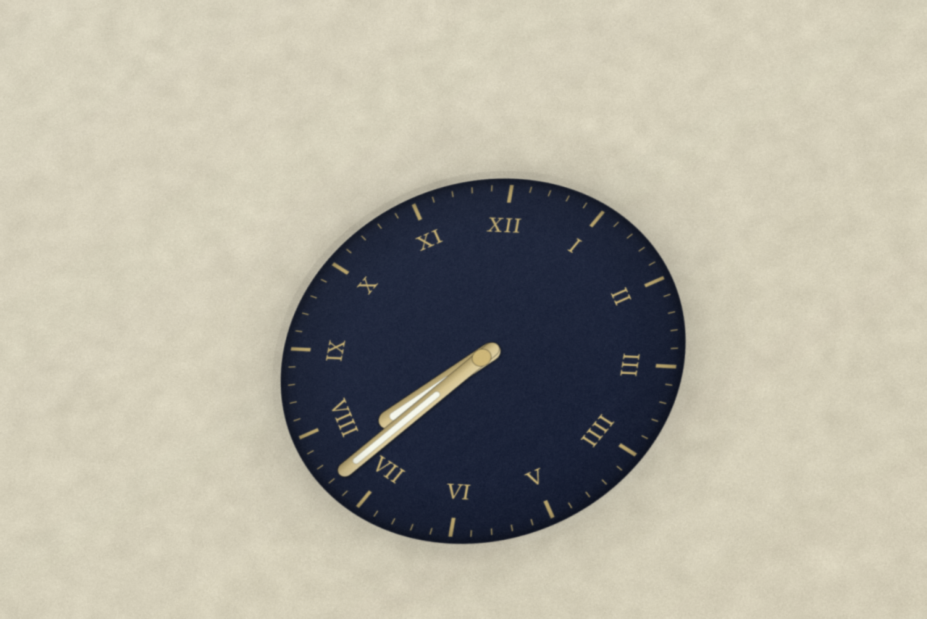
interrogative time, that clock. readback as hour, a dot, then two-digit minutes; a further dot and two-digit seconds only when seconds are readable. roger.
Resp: 7.37
